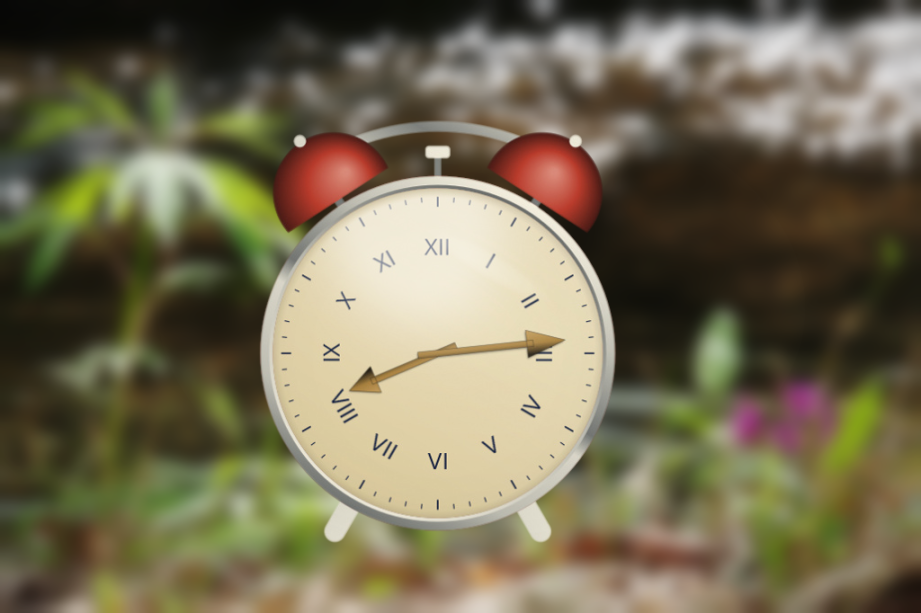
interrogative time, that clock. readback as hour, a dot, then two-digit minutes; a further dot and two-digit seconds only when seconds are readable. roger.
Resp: 8.14
